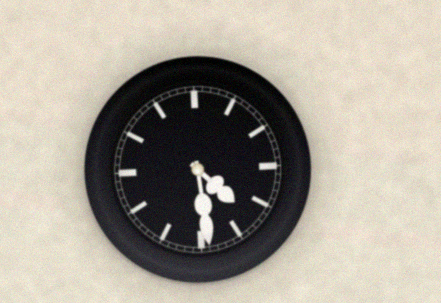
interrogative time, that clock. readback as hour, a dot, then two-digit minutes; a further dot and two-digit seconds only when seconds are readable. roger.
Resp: 4.29
